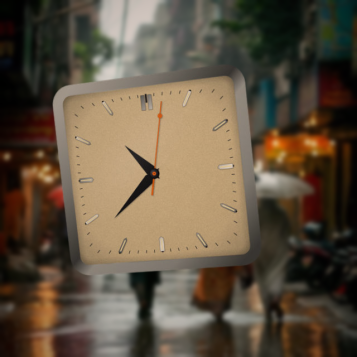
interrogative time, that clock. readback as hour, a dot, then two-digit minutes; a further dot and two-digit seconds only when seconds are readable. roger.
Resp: 10.38.02
